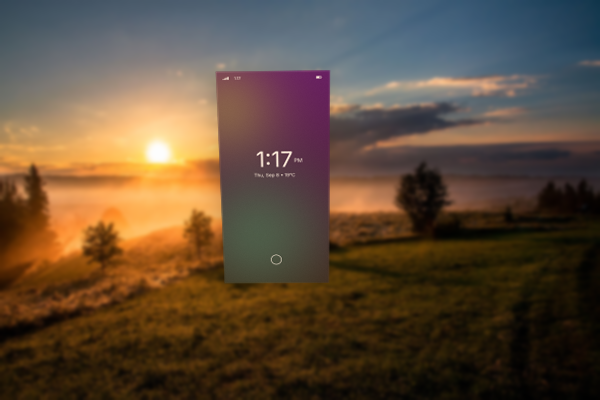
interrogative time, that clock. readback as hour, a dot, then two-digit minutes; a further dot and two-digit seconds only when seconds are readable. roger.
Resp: 1.17
